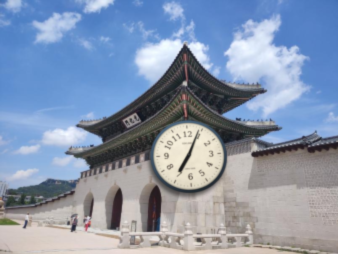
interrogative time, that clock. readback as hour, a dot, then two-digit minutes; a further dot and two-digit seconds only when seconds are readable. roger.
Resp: 7.04
